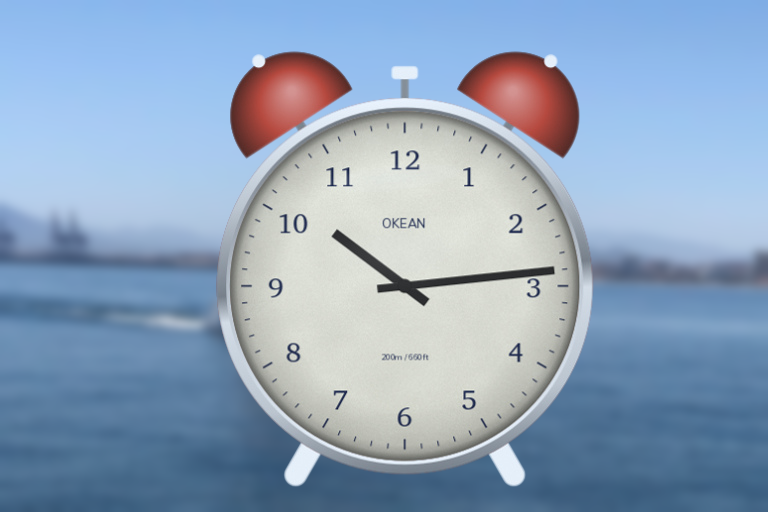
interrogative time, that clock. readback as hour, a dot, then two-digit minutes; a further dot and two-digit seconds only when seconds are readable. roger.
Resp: 10.14
